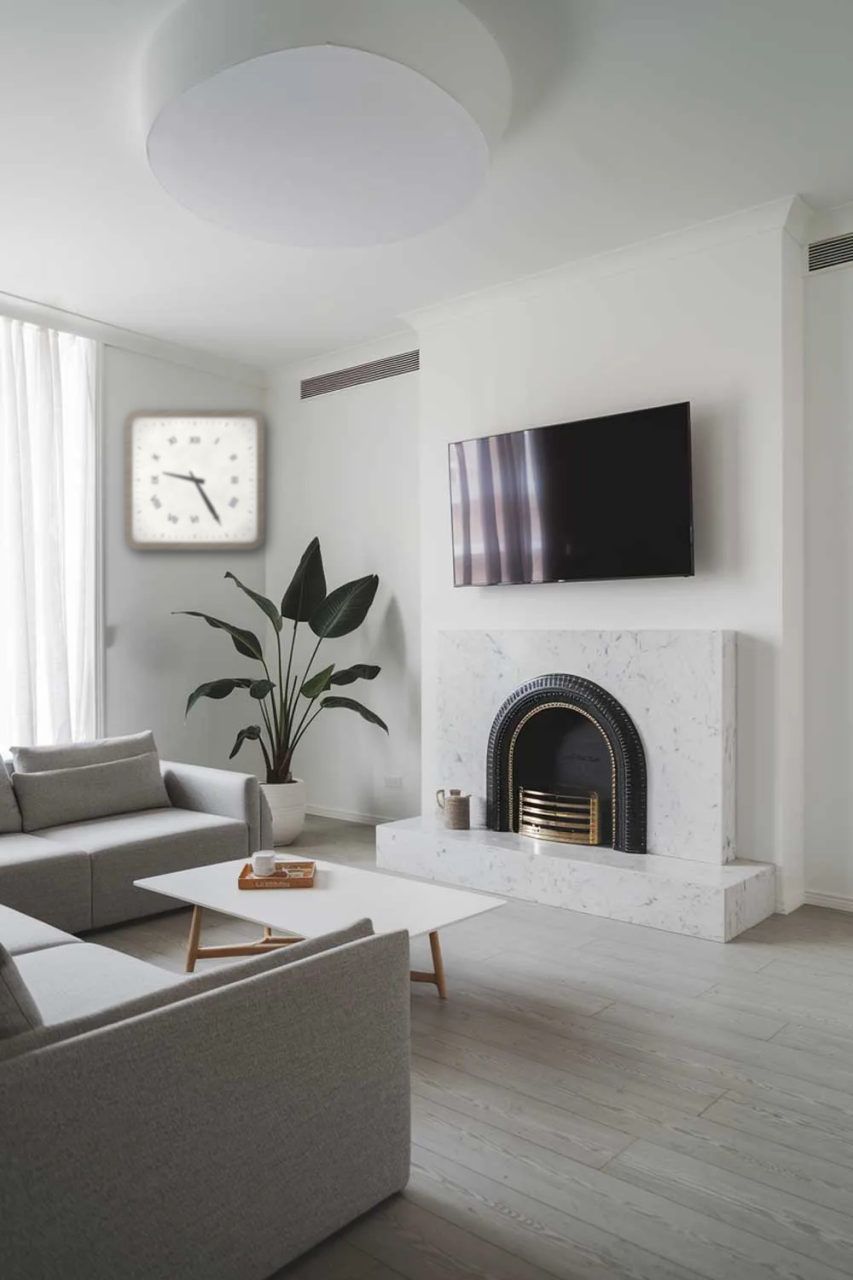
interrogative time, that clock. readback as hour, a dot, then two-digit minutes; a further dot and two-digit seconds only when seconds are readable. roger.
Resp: 9.25
